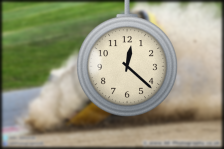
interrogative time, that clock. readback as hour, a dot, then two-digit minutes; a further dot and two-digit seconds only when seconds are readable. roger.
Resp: 12.22
